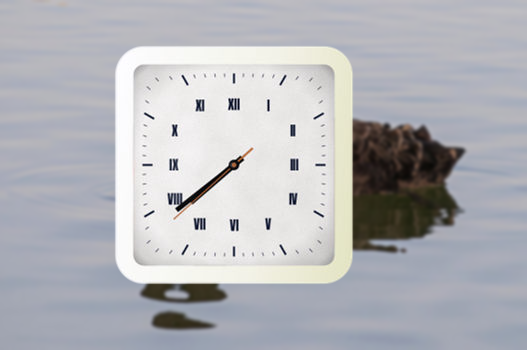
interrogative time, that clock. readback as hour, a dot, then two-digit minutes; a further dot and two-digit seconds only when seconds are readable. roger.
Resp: 7.38.38
